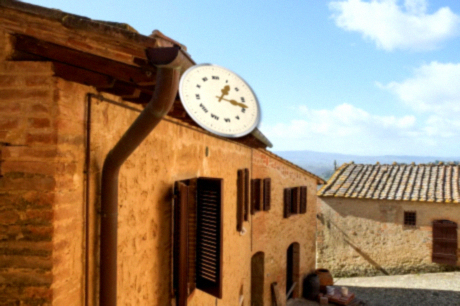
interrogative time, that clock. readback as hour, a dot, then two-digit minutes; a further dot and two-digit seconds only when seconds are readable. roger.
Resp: 1.18
